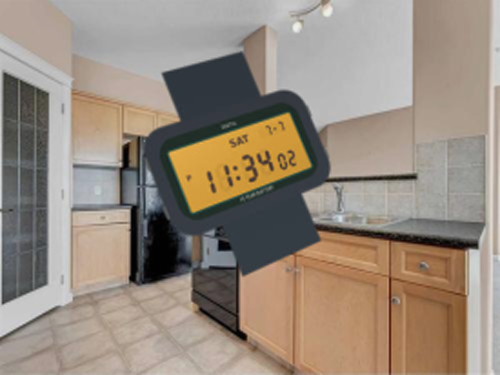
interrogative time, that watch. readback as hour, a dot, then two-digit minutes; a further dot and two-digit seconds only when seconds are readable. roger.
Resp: 11.34.02
